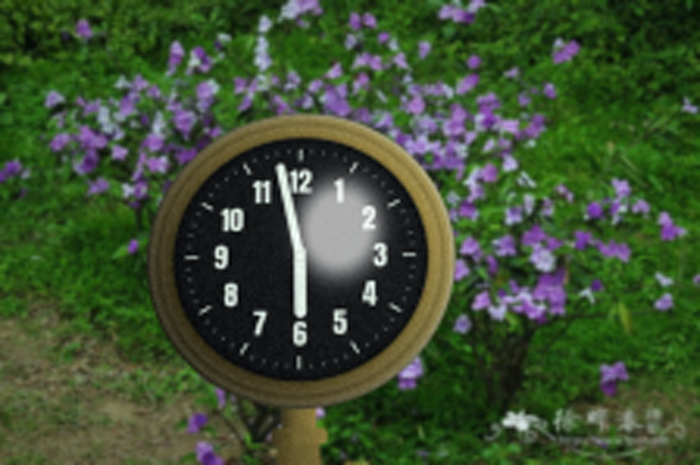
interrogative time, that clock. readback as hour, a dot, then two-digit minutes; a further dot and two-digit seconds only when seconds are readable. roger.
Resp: 5.58
